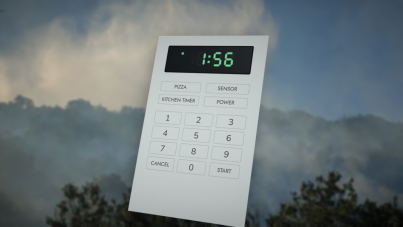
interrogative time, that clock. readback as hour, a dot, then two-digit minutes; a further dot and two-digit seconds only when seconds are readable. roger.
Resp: 1.56
